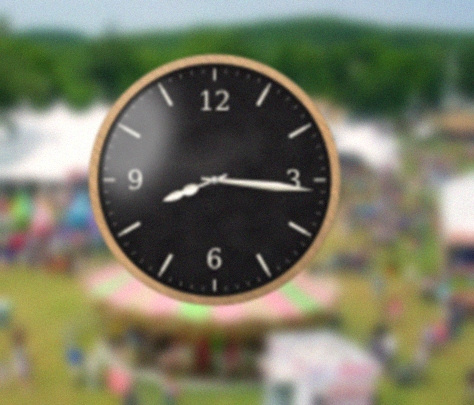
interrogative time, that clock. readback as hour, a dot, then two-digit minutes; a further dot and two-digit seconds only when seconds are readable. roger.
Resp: 8.16
